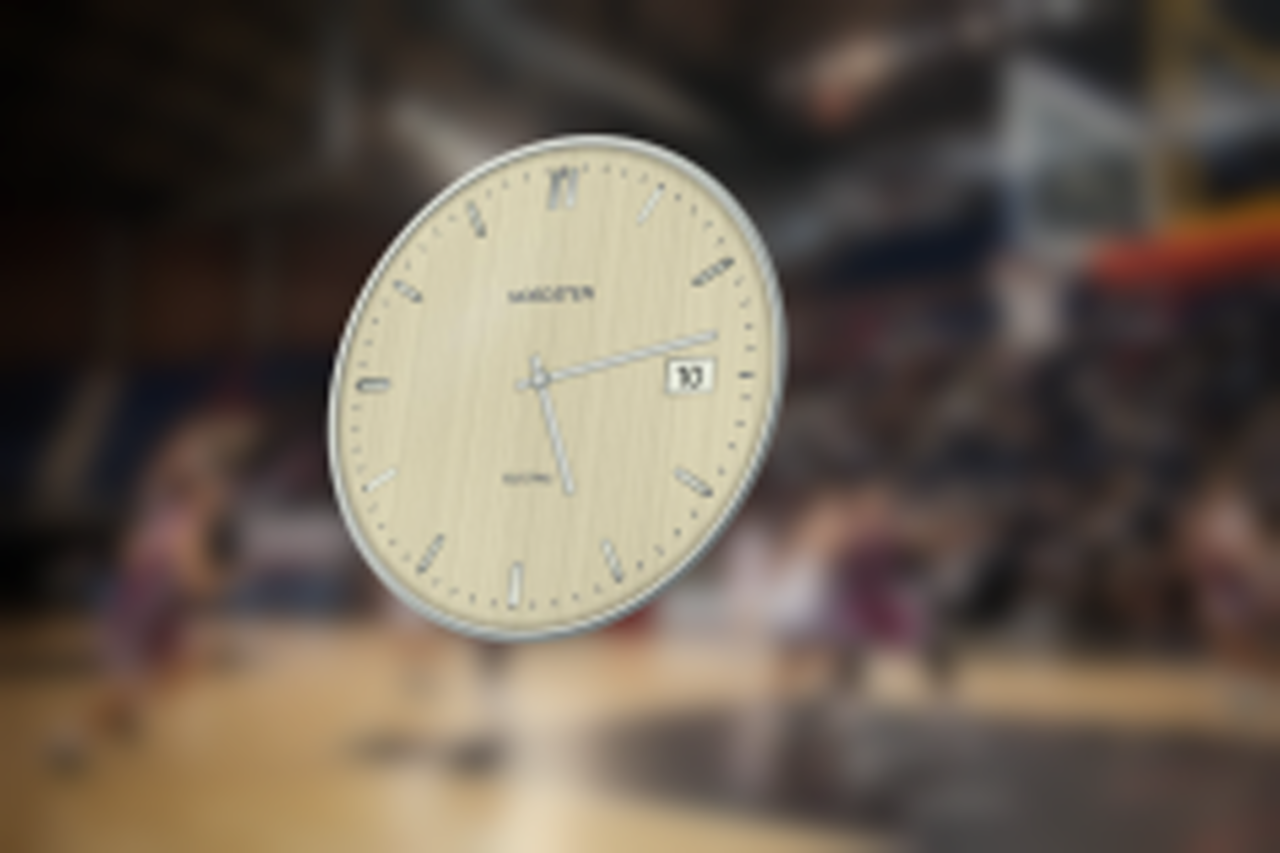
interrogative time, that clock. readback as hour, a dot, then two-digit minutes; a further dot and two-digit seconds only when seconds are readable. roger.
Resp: 5.13
